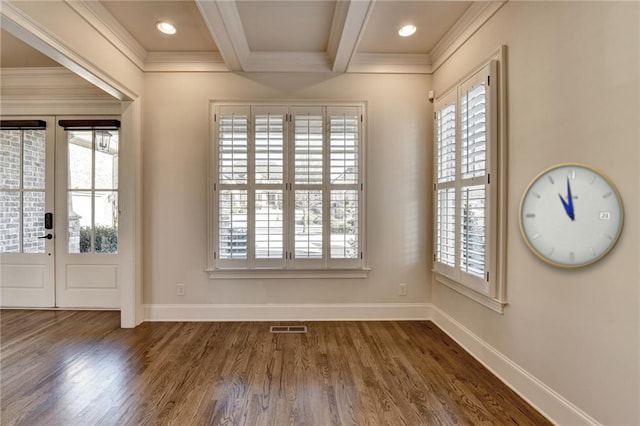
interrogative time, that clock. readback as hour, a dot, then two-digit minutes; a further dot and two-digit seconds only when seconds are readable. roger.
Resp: 10.59
